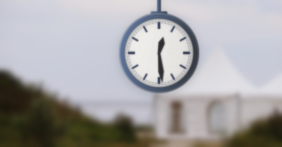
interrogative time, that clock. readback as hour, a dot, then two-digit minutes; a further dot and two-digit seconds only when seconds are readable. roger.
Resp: 12.29
